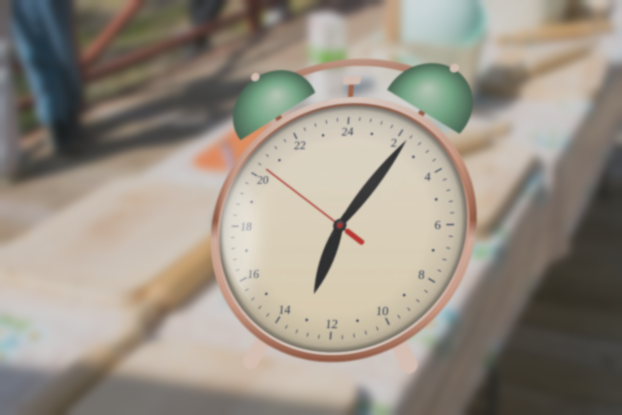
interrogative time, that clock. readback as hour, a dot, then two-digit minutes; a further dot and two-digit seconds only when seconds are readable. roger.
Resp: 13.05.51
